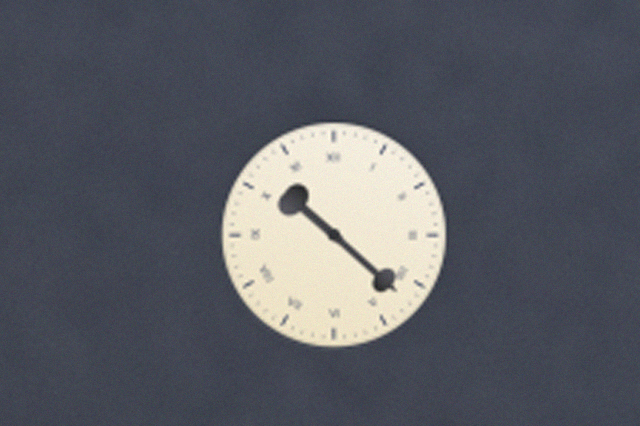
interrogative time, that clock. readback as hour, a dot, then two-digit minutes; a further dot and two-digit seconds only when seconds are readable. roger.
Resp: 10.22
